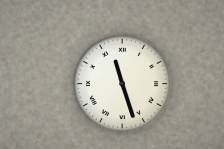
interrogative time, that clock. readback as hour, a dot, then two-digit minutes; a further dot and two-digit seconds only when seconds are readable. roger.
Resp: 11.27
